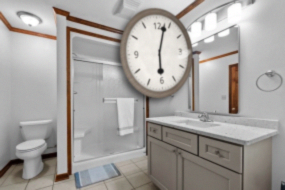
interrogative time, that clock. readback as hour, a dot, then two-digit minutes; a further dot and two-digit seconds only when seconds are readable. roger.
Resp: 6.03
